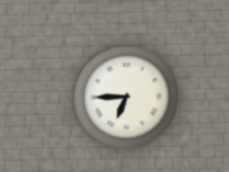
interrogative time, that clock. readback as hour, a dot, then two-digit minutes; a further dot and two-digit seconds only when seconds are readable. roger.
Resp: 6.45
